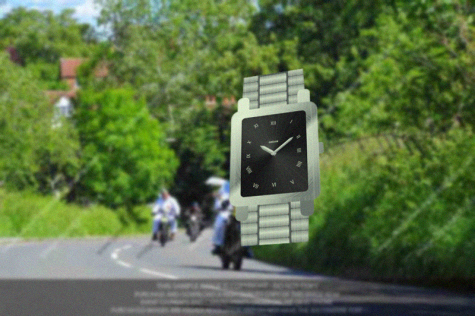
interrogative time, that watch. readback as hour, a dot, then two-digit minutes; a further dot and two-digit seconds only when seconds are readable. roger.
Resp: 10.09
